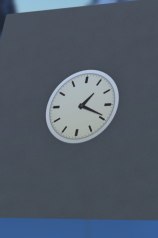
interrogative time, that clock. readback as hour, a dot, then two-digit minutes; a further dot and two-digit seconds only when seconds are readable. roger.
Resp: 1.19
